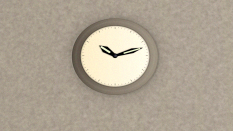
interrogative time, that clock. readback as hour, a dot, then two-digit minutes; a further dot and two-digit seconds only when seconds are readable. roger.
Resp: 10.12
